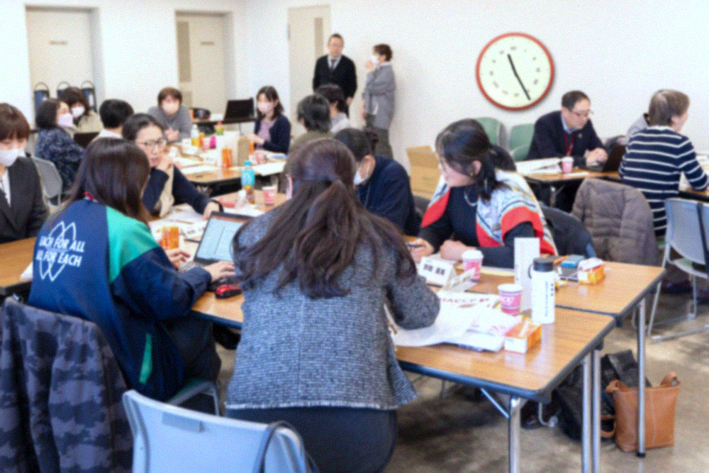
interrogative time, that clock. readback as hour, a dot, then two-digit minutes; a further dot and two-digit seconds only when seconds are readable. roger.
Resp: 11.26
